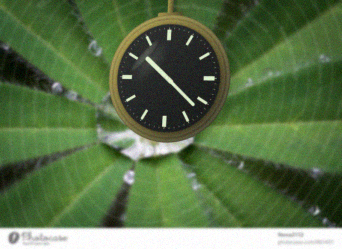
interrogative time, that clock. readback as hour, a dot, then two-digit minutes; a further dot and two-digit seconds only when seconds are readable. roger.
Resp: 10.22
